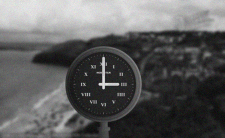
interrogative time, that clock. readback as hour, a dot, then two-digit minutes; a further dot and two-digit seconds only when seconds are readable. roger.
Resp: 3.00
